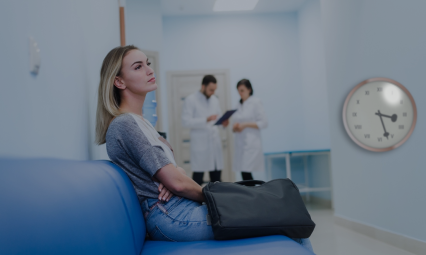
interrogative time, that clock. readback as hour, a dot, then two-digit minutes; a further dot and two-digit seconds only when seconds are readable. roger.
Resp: 3.27
